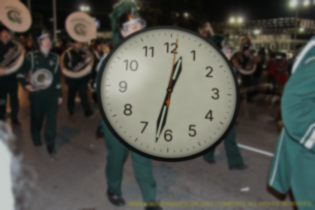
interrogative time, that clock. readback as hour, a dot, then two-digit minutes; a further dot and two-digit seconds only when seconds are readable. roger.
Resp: 12.32.01
